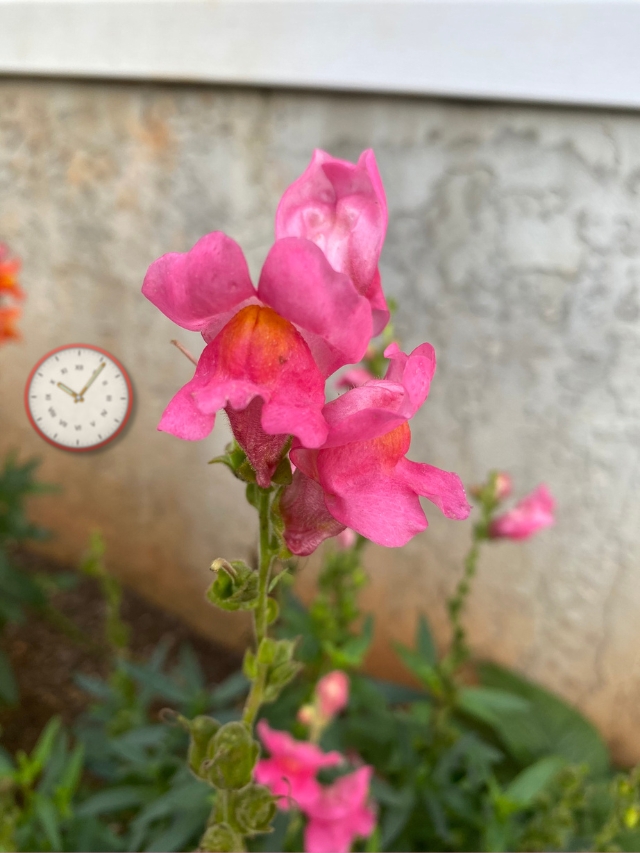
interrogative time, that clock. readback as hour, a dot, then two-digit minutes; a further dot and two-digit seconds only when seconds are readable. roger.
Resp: 10.06
